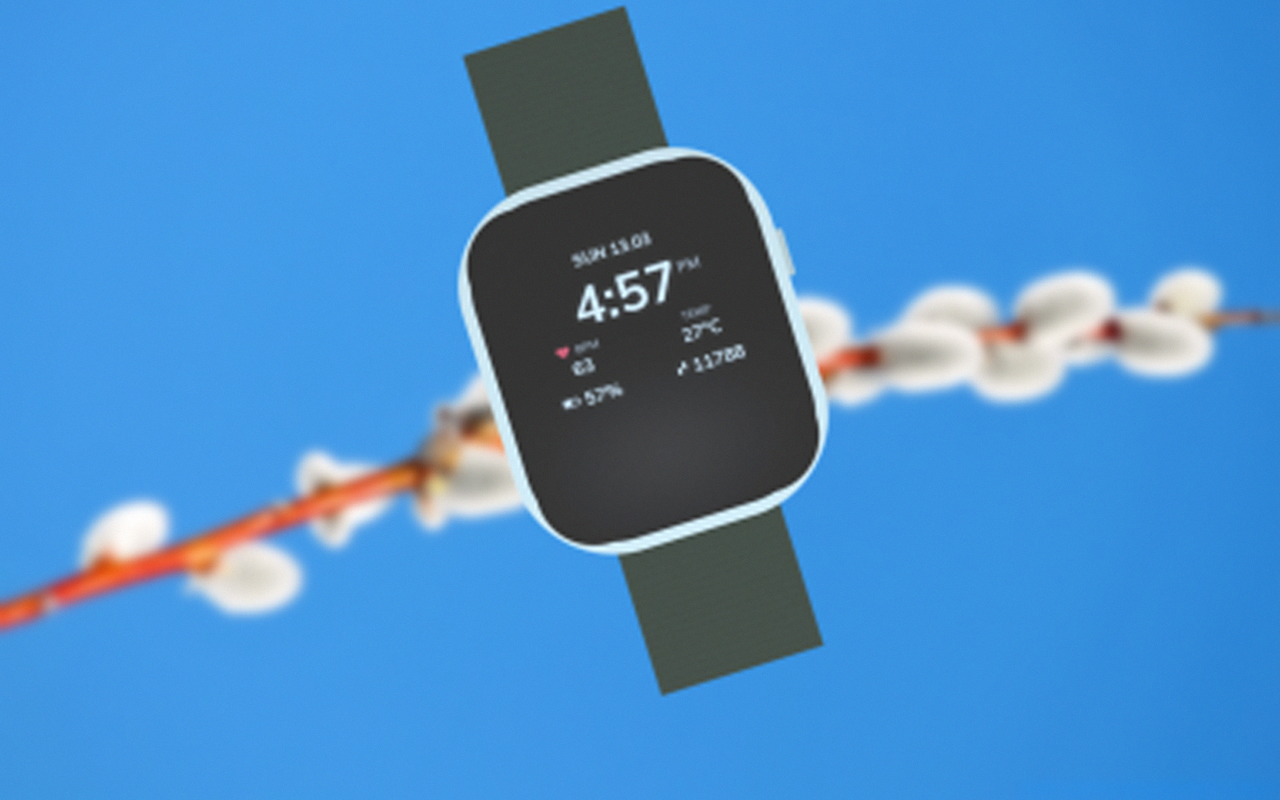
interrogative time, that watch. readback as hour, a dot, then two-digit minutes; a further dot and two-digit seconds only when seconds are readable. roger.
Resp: 4.57
